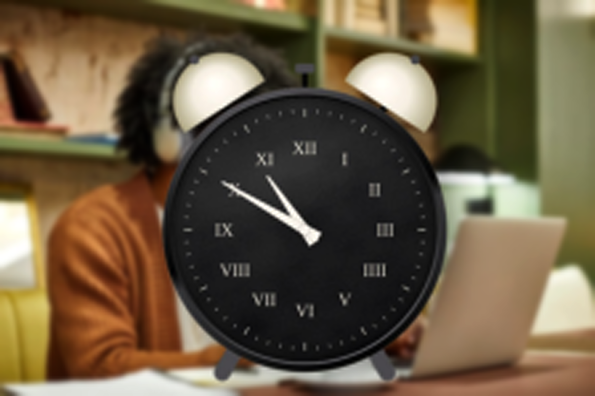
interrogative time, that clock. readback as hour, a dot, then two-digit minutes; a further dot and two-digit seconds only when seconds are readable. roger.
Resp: 10.50
